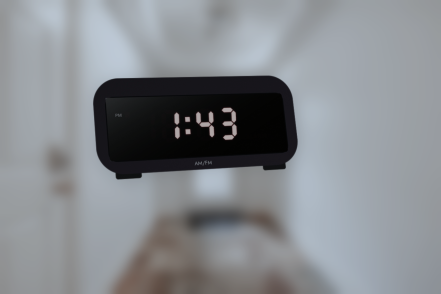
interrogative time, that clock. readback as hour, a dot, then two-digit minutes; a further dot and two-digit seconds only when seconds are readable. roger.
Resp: 1.43
